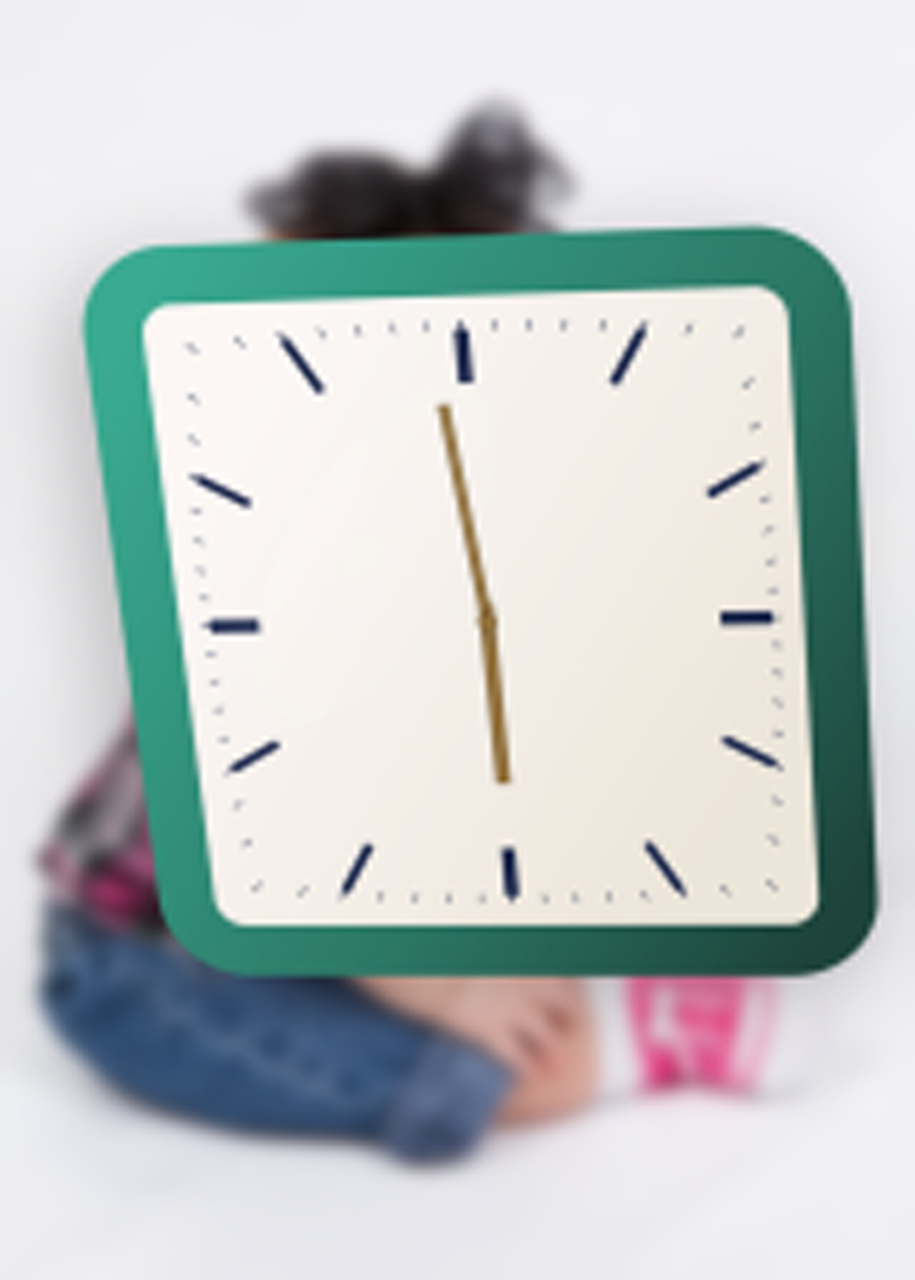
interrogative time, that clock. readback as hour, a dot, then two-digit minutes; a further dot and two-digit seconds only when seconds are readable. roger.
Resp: 5.59
